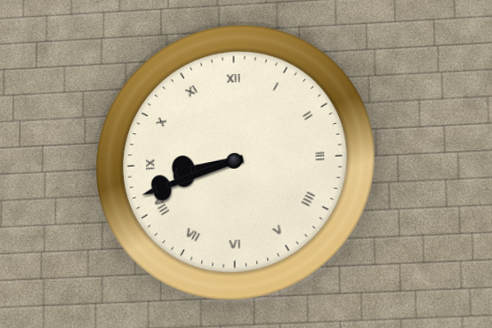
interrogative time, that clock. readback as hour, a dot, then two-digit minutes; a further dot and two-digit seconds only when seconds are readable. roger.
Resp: 8.42
